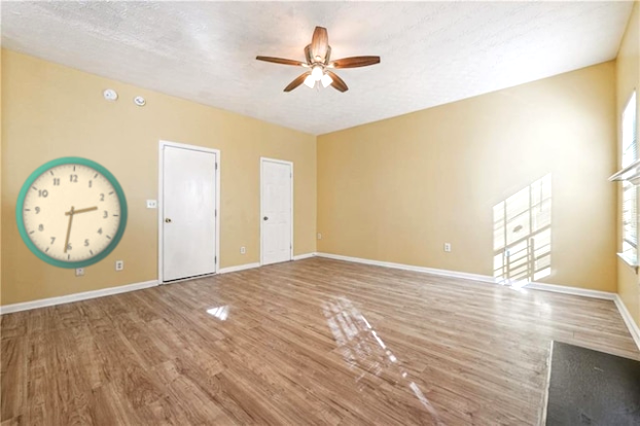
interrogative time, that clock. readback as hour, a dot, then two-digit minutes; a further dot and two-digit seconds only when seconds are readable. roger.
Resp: 2.31
